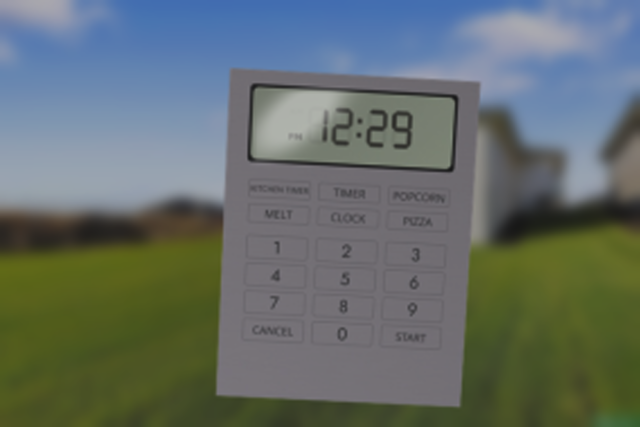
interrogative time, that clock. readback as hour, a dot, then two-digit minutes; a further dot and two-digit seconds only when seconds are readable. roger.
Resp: 12.29
